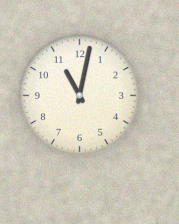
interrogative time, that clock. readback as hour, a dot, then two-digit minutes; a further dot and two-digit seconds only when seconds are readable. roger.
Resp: 11.02
